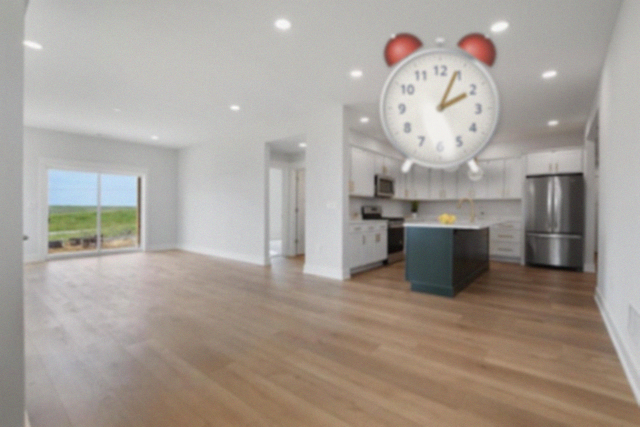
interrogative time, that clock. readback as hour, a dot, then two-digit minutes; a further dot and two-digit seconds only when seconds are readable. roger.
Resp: 2.04
